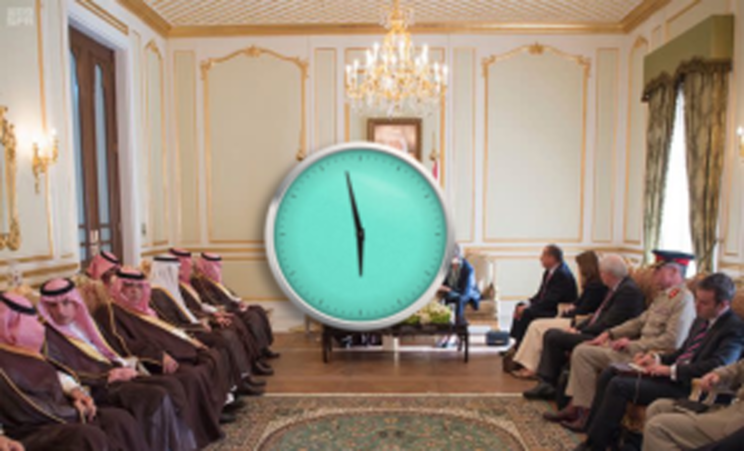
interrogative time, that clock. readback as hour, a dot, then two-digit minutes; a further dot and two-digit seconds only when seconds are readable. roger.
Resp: 5.58
